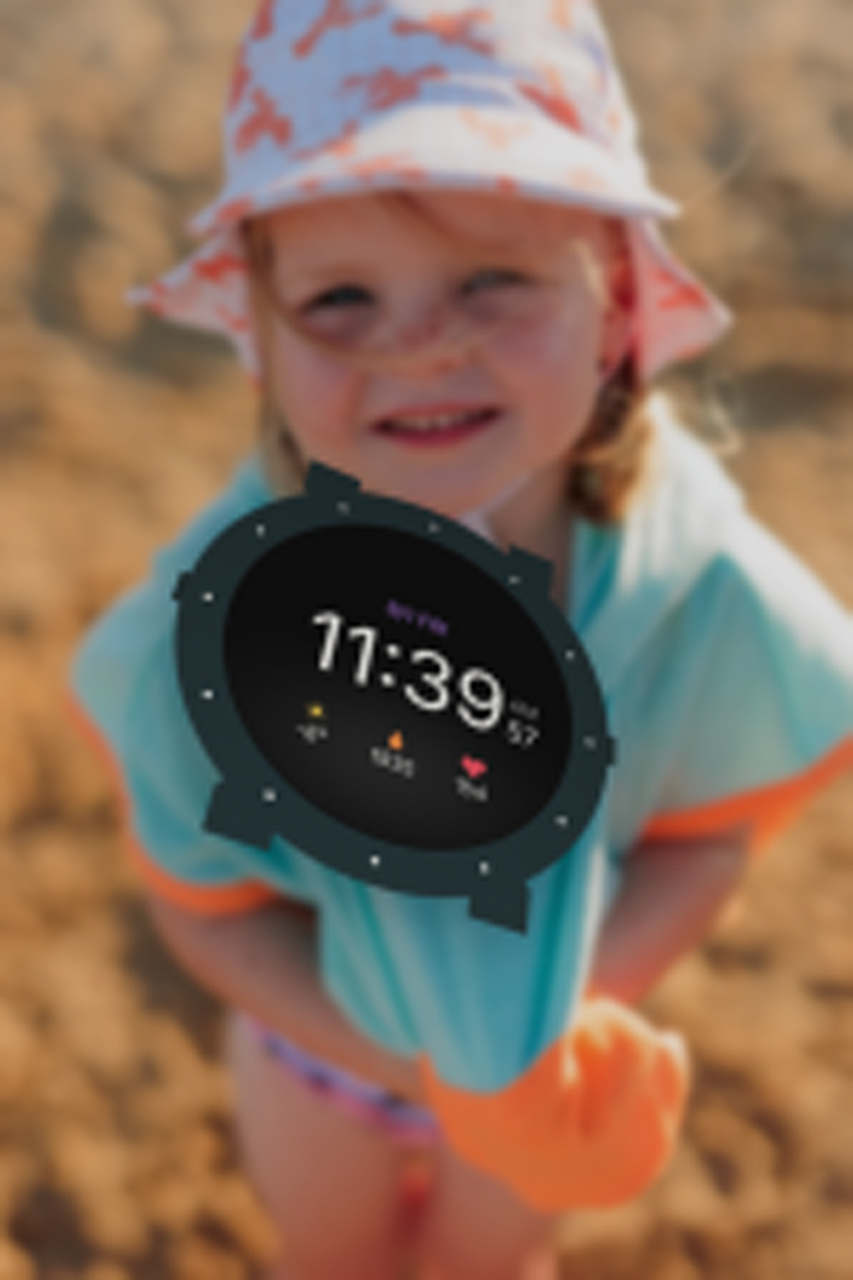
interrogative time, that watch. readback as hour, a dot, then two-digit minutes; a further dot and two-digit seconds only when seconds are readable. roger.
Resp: 11.39
